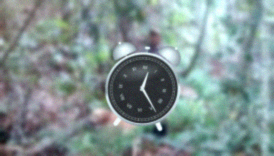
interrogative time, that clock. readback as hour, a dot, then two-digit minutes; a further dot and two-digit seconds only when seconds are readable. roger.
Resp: 12.24
